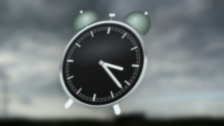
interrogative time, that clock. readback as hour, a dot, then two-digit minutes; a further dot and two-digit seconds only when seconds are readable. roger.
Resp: 3.22
